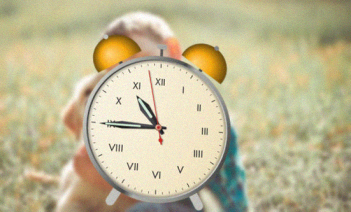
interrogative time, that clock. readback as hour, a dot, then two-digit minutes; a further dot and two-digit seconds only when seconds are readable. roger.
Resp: 10.44.58
